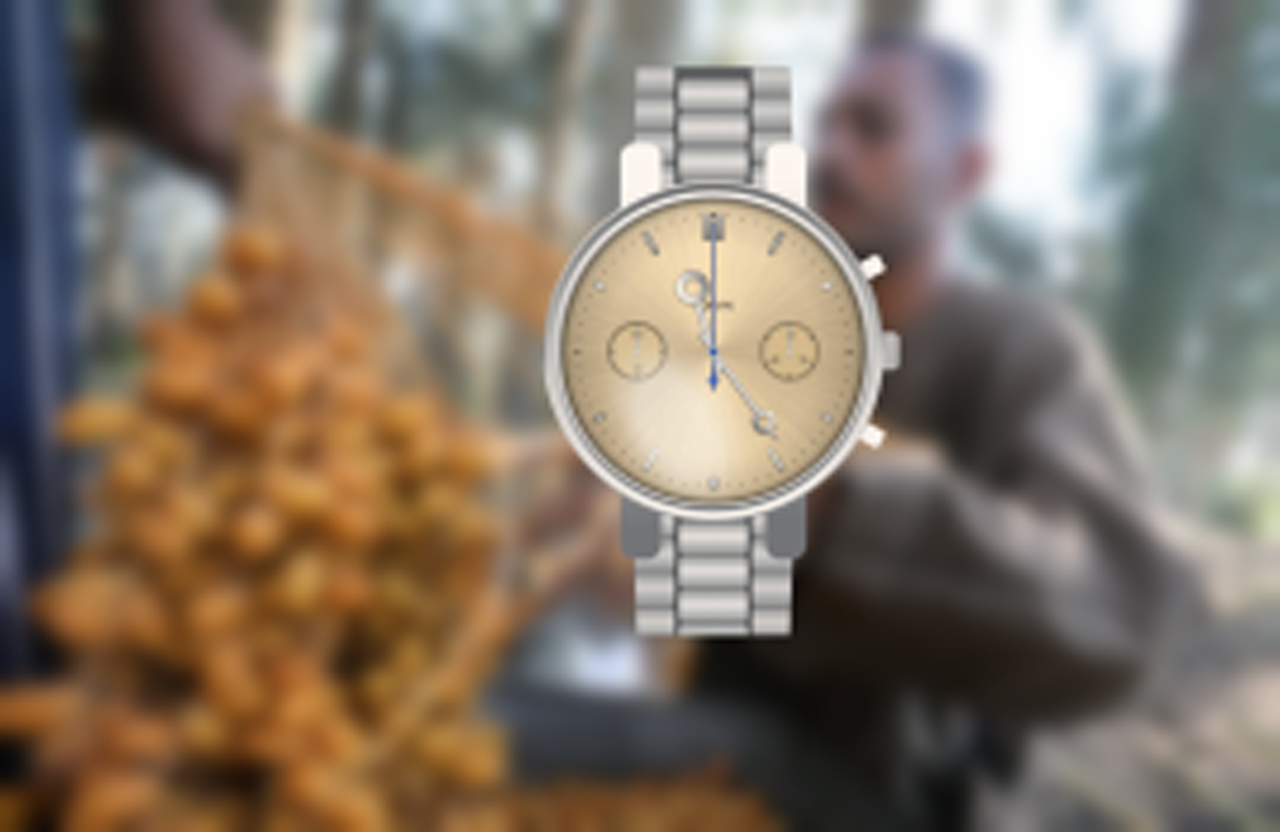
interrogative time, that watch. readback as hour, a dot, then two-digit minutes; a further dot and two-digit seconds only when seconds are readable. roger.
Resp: 11.24
